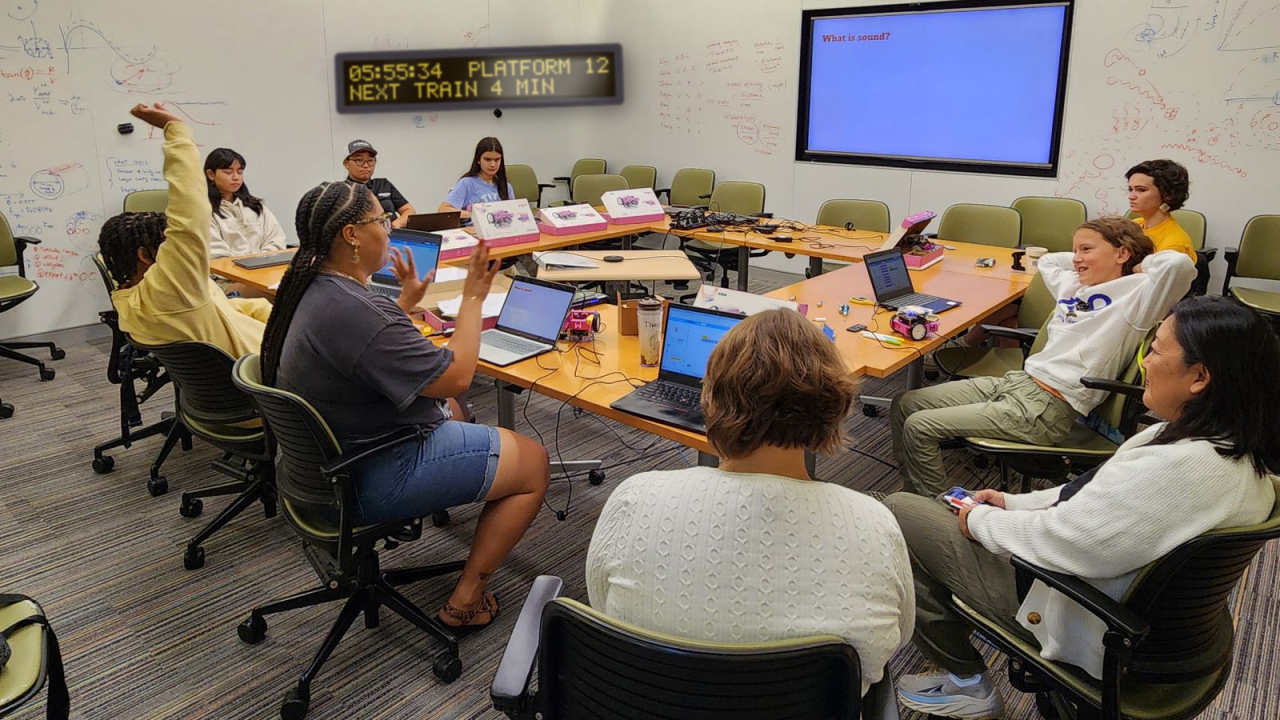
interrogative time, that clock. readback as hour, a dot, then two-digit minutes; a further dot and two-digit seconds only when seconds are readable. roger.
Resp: 5.55.34
